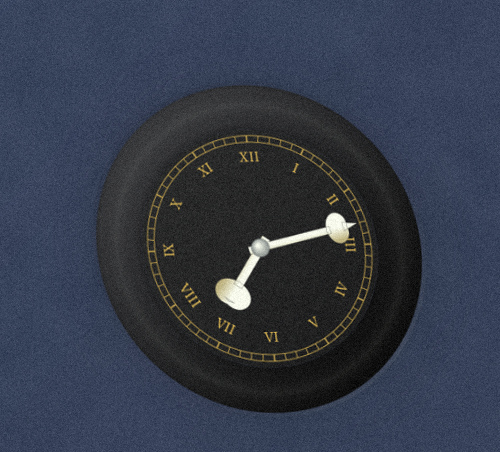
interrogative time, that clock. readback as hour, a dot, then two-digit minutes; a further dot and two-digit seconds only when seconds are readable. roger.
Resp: 7.13
